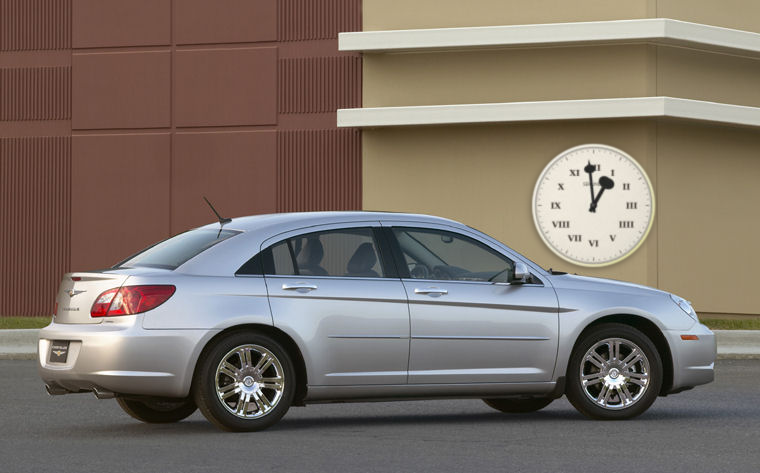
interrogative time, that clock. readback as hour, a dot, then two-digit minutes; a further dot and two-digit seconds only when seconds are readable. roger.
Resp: 12.59
